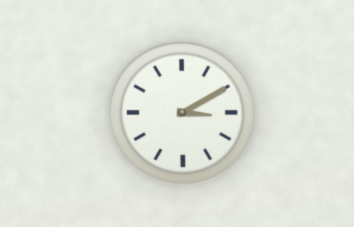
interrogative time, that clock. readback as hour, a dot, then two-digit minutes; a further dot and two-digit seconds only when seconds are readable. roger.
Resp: 3.10
